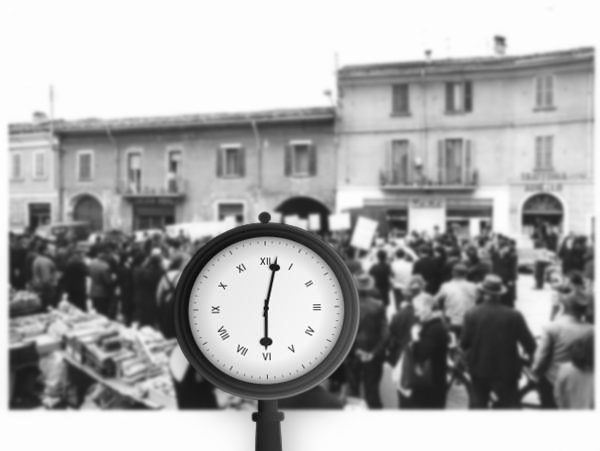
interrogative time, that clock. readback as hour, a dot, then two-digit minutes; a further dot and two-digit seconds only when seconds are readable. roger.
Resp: 6.02
